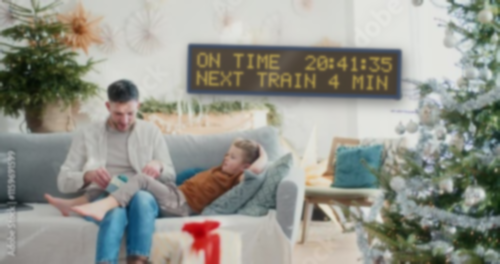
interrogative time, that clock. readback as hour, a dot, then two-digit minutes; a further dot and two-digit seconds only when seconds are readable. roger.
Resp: 20.41.35
